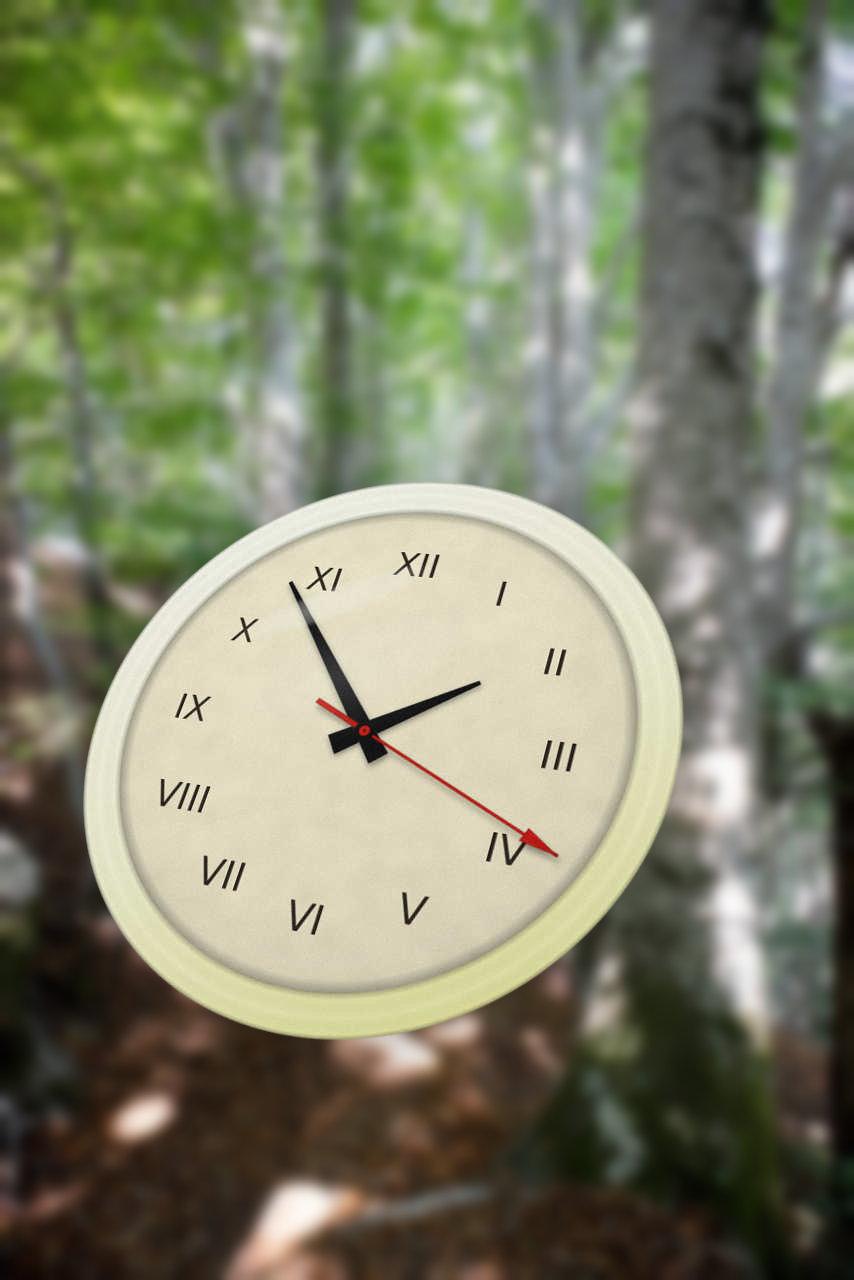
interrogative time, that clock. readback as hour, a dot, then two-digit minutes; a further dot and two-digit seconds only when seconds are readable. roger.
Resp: 1.53.19
